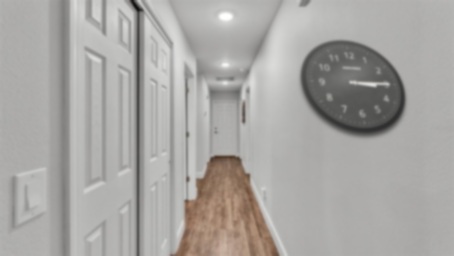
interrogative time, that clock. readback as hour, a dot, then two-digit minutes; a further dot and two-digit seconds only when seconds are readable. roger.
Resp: 3.15
